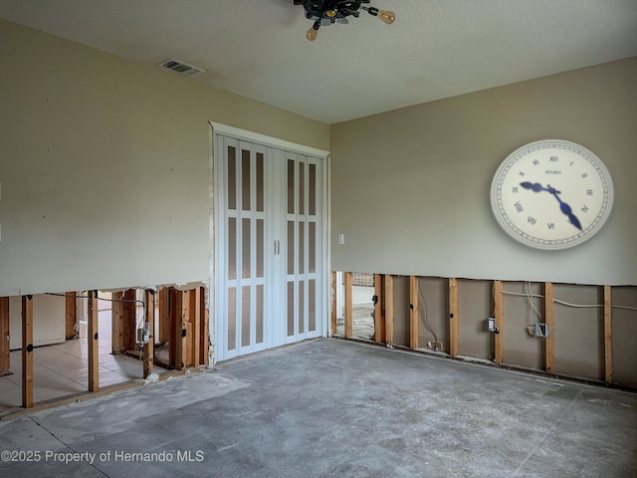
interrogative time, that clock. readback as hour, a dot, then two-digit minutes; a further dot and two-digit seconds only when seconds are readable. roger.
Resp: 9.24
